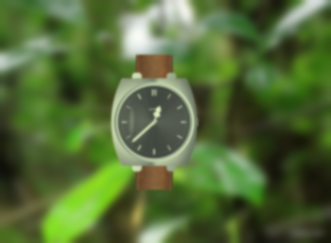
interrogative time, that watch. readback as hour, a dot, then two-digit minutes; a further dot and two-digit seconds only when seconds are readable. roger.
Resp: 12.38
